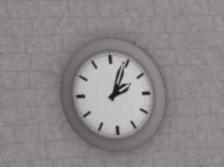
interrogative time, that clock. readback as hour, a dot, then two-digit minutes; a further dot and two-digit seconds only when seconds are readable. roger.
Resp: 2.04
